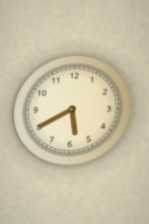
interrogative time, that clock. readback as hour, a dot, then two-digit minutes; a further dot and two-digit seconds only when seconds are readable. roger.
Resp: 5.40
